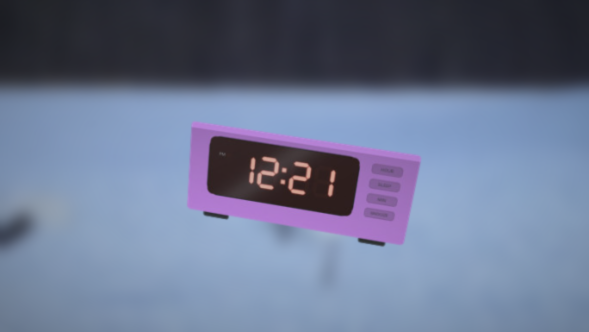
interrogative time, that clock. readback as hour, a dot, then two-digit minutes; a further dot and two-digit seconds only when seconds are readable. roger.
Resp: 12.21
